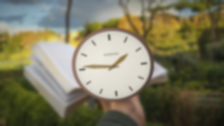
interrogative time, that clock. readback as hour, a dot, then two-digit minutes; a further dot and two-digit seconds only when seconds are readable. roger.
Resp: 1.46
